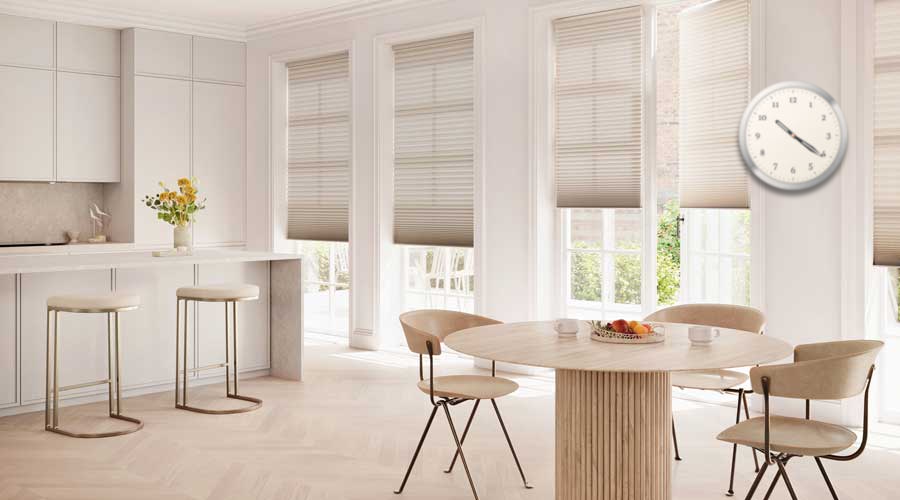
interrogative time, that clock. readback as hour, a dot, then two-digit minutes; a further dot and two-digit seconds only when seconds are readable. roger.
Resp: 10.21
